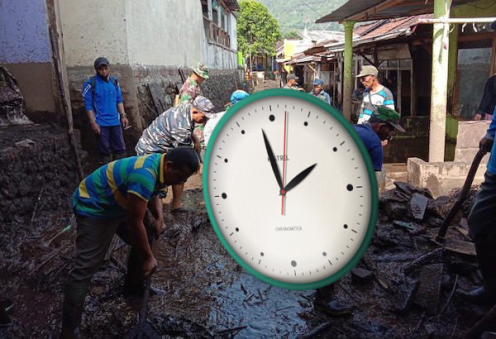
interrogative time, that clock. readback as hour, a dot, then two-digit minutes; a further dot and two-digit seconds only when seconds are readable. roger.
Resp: 1.58.02
